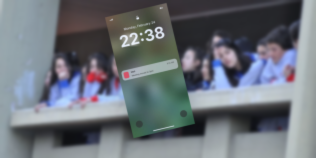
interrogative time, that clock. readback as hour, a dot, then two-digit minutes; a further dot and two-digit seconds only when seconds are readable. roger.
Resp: 22.38
